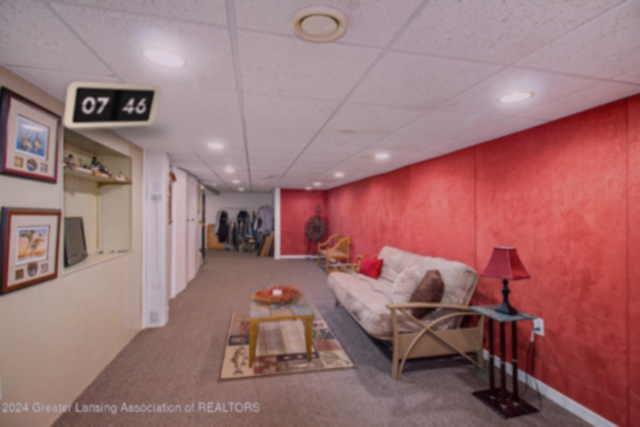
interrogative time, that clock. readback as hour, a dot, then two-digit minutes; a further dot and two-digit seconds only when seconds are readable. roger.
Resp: 7.46
